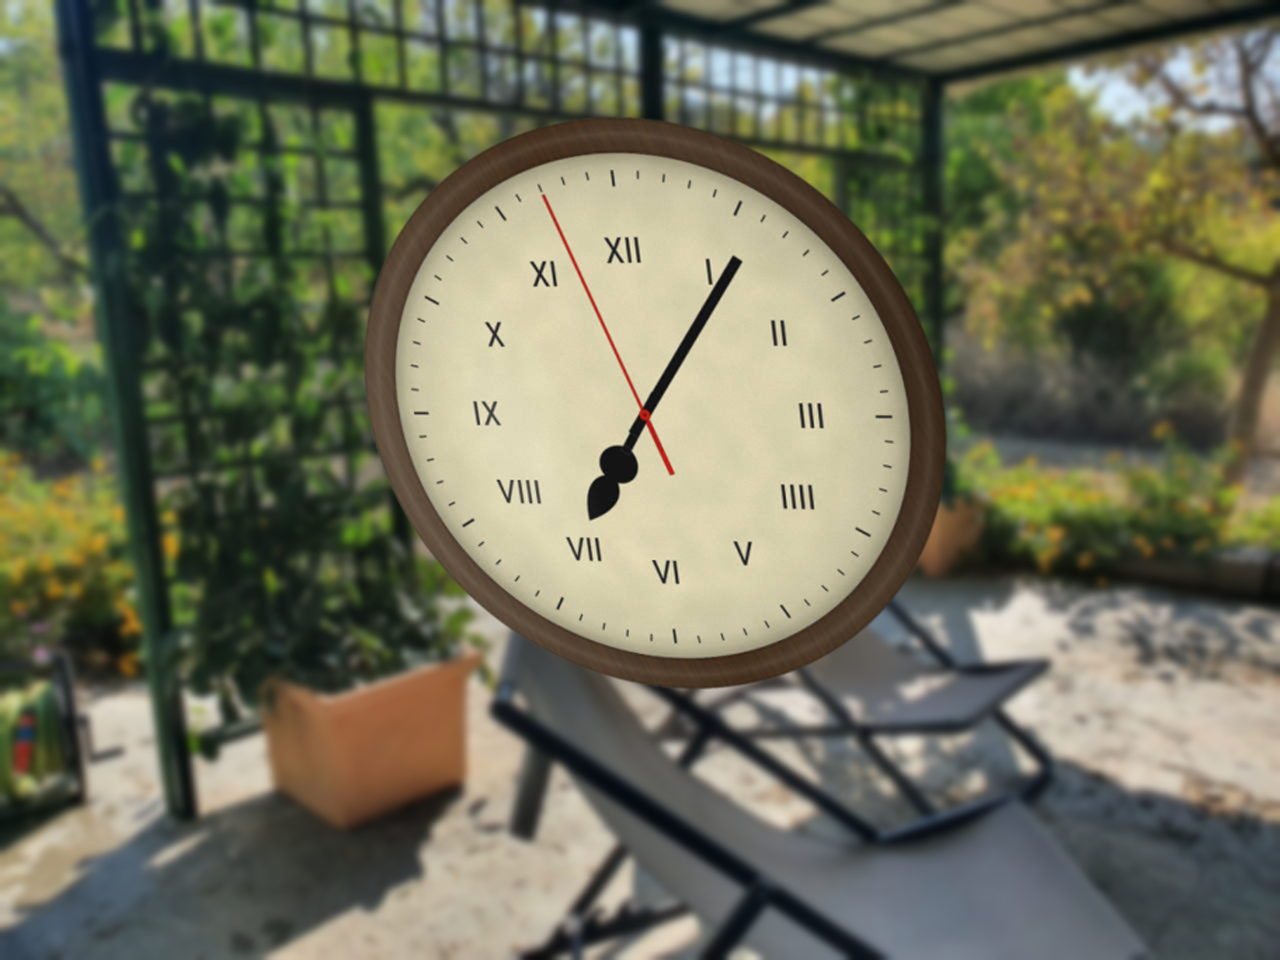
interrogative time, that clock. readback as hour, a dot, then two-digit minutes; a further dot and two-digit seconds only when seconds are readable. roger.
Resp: 7.05.57
